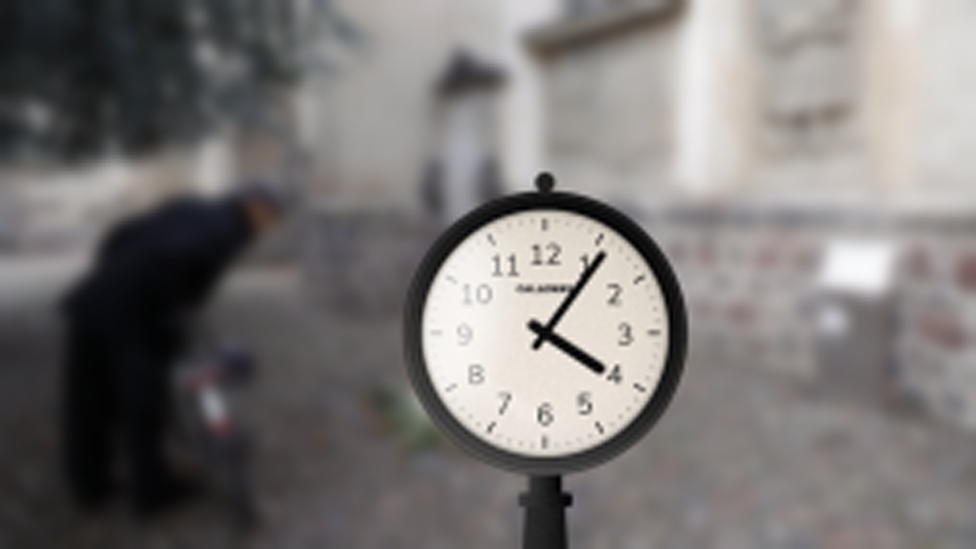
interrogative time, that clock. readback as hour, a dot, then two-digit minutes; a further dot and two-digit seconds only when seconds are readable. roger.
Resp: 4.06
